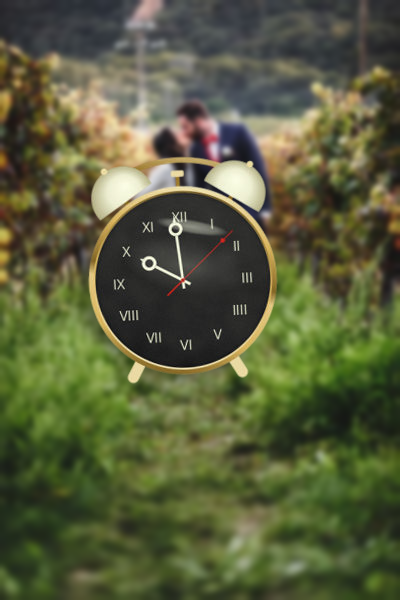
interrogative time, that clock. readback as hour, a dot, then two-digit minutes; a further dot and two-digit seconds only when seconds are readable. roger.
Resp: 9.59.08
